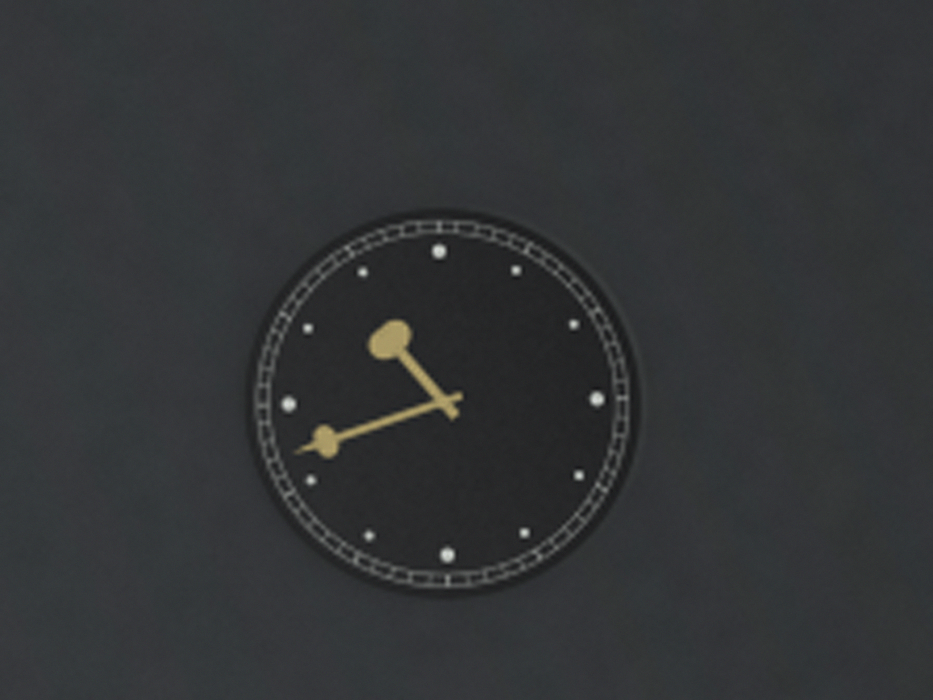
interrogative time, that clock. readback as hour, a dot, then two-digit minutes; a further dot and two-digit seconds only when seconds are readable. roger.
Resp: 10.42
